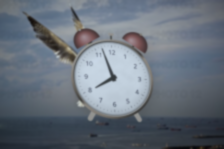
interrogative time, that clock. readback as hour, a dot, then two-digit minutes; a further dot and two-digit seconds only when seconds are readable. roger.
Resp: 7.57
